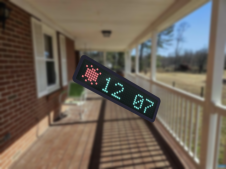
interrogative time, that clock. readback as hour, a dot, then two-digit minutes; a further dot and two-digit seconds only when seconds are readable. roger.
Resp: 12.07
